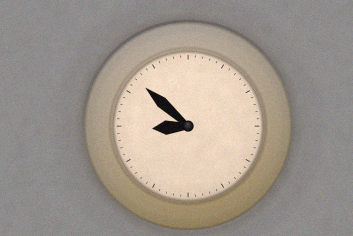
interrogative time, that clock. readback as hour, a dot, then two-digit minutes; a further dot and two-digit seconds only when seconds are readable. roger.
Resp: 8.52
